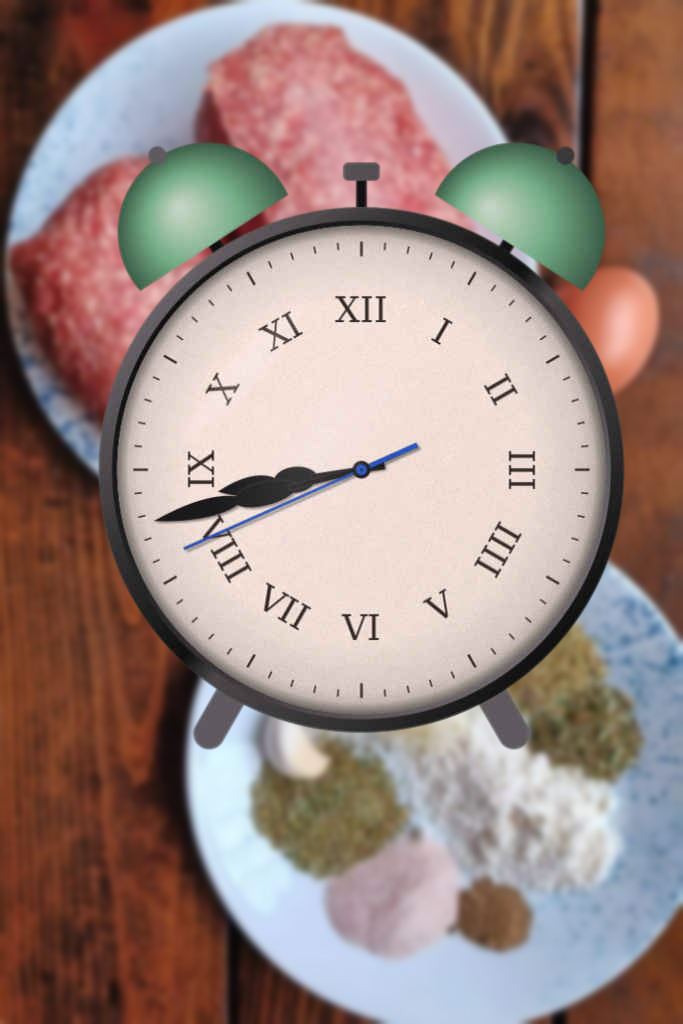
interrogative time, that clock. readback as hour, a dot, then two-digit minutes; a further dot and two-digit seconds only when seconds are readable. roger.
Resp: 8.42.41
